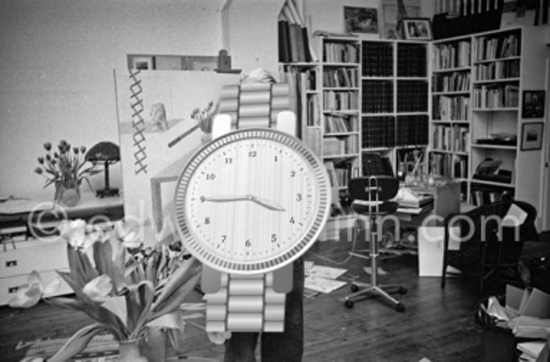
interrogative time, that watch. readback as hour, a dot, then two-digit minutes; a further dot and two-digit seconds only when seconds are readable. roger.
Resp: 3.45
